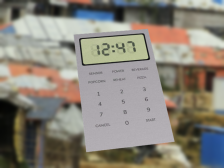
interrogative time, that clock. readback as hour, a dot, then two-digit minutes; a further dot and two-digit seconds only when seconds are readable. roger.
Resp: 12.47
